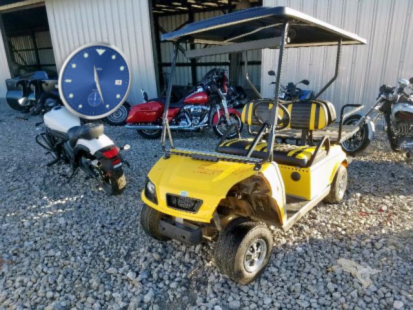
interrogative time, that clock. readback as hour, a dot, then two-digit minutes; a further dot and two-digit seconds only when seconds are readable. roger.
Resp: 11.26
